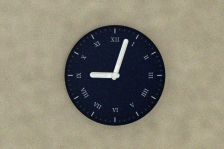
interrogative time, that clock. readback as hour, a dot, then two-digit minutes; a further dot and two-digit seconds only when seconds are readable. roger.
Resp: 9.03
